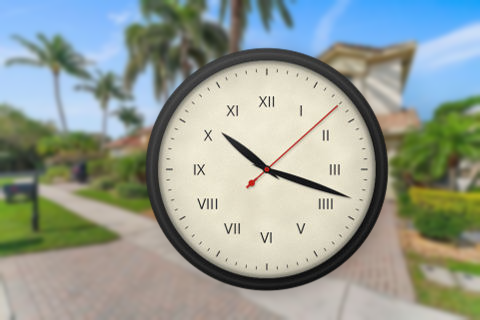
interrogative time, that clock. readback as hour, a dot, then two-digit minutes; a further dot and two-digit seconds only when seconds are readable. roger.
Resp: 10.18.08
